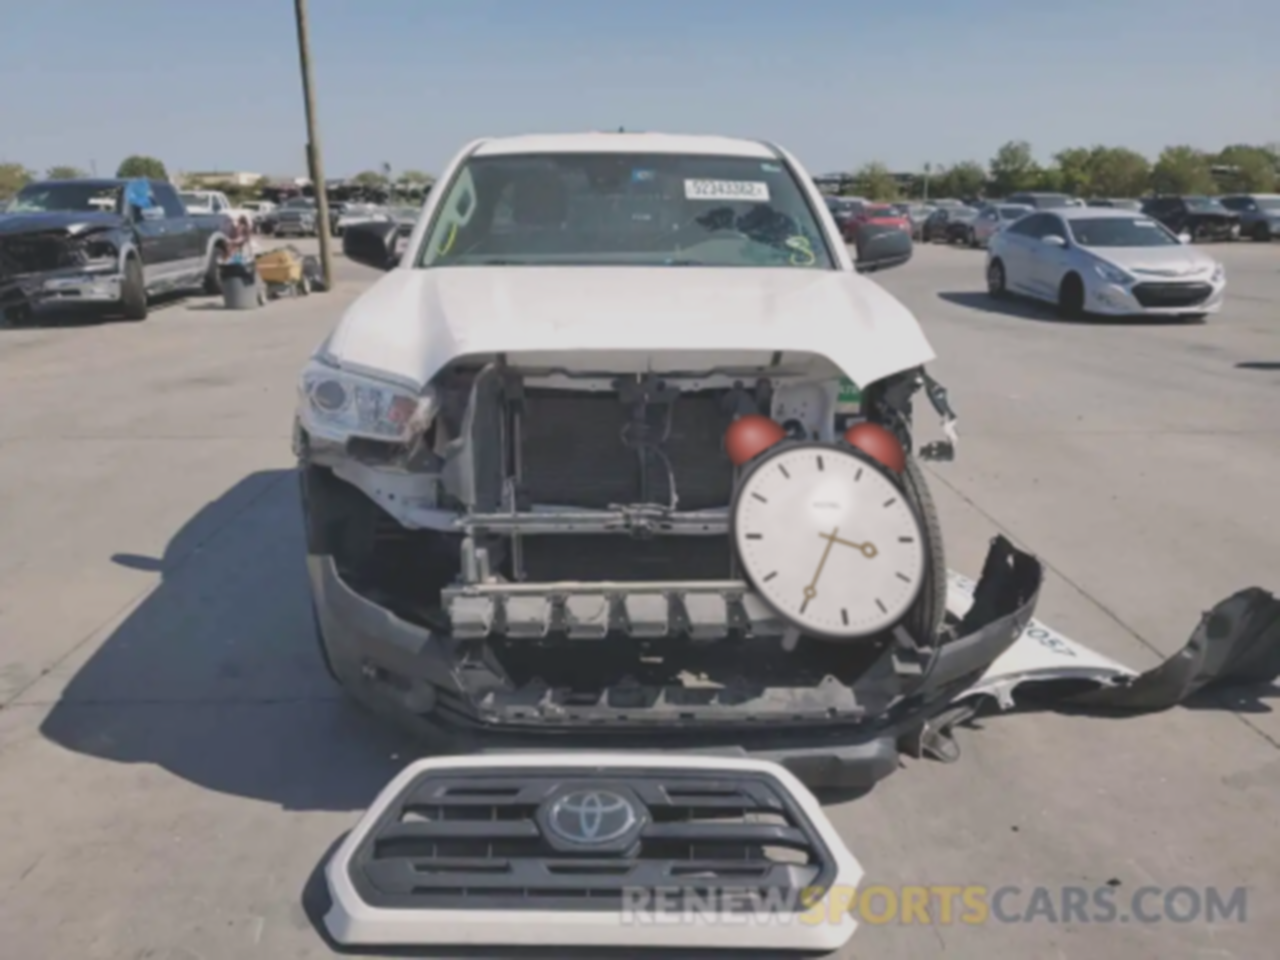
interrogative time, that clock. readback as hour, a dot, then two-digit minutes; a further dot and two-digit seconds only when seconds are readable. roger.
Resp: 3.35
